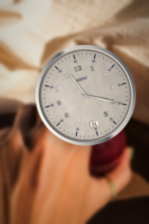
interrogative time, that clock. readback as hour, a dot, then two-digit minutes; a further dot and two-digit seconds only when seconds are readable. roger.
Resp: 11.20
